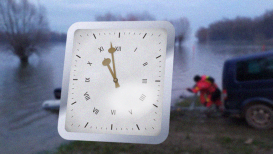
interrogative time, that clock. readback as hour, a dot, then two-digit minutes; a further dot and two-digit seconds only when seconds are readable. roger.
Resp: 10.58
